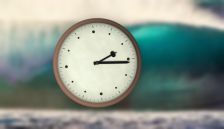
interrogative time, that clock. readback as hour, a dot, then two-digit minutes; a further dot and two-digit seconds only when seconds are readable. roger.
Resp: 2.16
